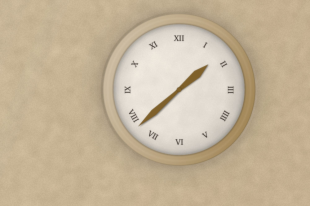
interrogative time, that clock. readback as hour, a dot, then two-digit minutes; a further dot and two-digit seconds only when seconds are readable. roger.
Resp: 1.38
